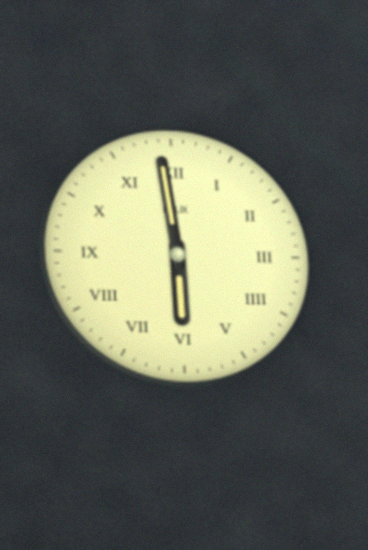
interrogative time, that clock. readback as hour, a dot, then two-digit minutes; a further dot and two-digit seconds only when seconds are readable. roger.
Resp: 5.59
